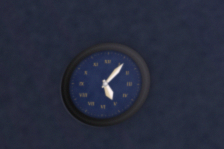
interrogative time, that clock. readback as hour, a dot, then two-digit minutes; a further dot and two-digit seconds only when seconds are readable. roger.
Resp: 5.06
